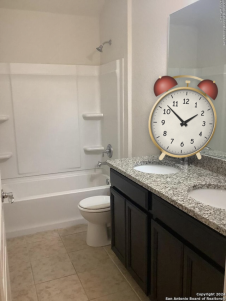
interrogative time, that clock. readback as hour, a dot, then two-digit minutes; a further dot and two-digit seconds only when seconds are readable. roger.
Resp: 1.52
